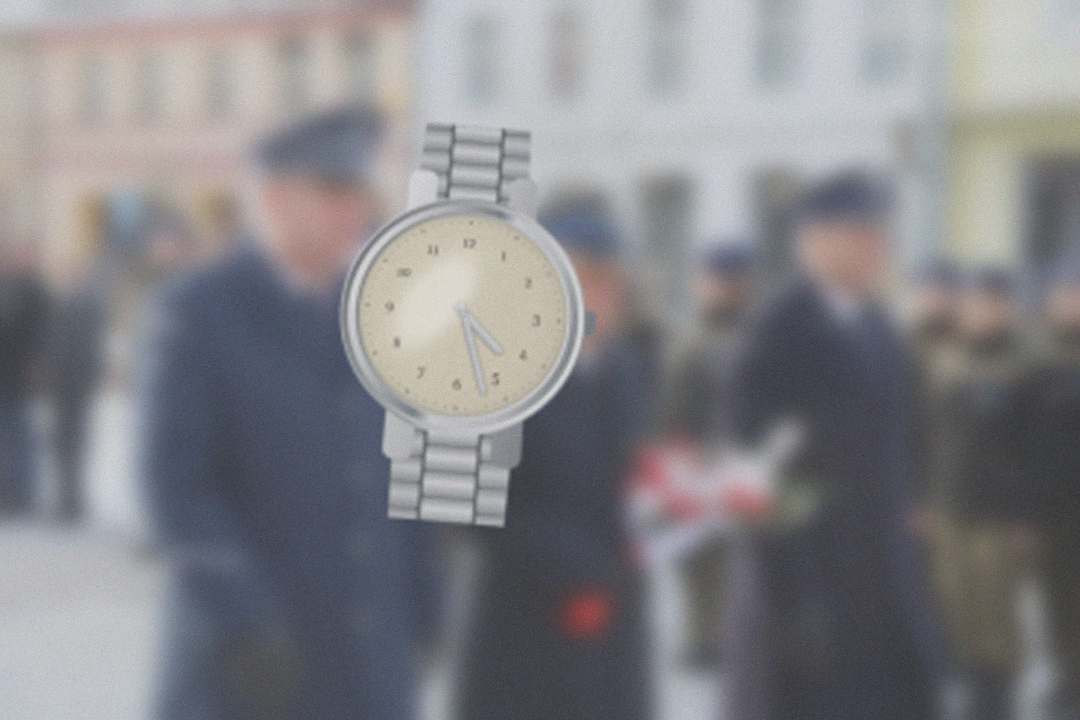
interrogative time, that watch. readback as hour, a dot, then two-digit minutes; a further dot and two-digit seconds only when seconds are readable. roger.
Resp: 4.27
